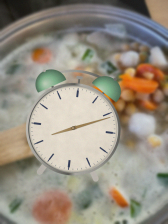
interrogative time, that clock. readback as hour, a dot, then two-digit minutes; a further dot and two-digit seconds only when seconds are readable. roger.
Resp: 8.11
